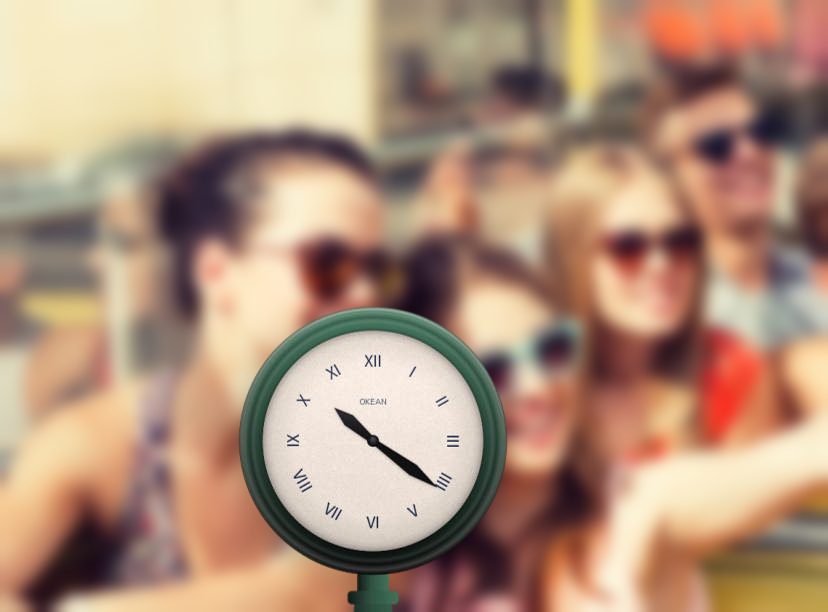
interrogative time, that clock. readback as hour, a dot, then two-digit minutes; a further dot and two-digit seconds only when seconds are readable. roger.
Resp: 10.21
